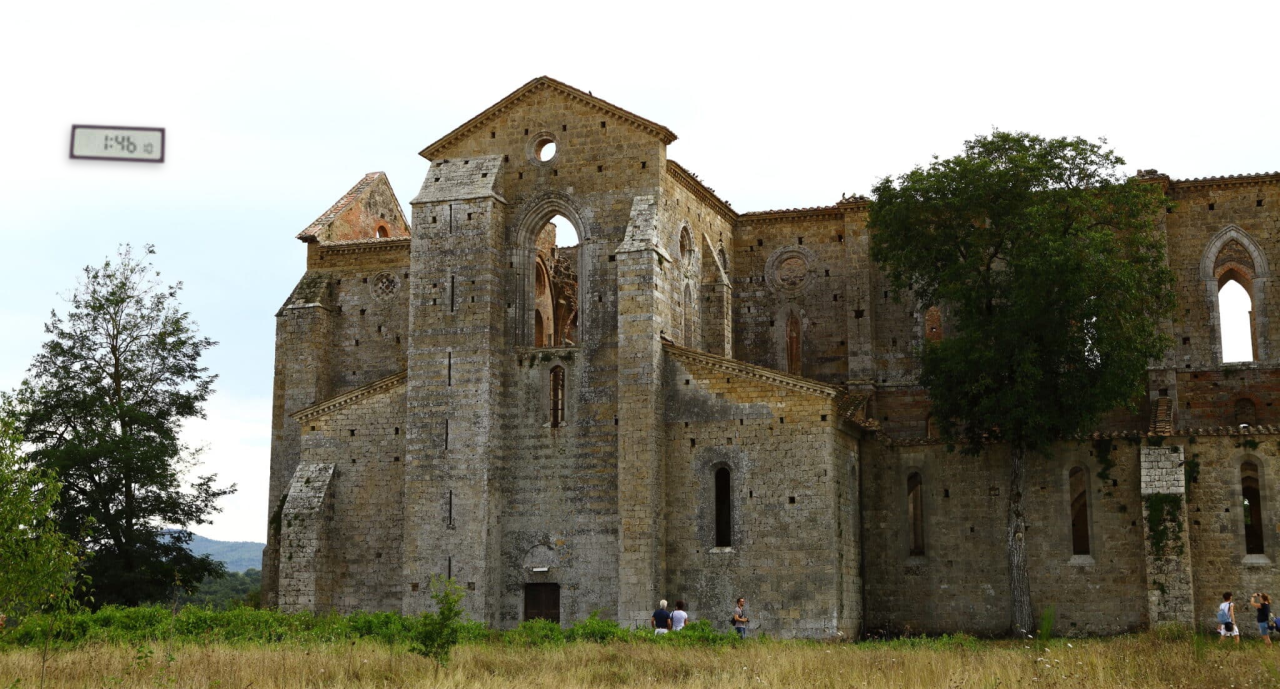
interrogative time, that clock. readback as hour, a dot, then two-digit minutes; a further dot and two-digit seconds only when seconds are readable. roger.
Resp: 1.46
